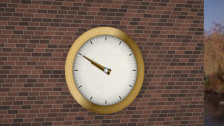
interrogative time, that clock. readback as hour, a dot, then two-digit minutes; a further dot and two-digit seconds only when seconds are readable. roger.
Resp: 9.50
